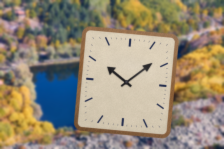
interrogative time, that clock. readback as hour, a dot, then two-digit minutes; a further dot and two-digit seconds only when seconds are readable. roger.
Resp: 10.08
